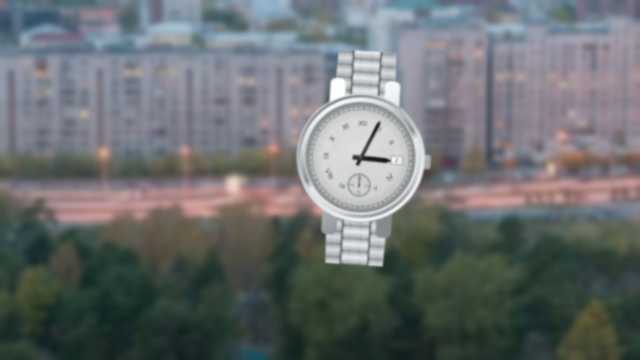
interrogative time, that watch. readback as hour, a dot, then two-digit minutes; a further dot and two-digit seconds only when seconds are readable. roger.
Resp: 3.04
